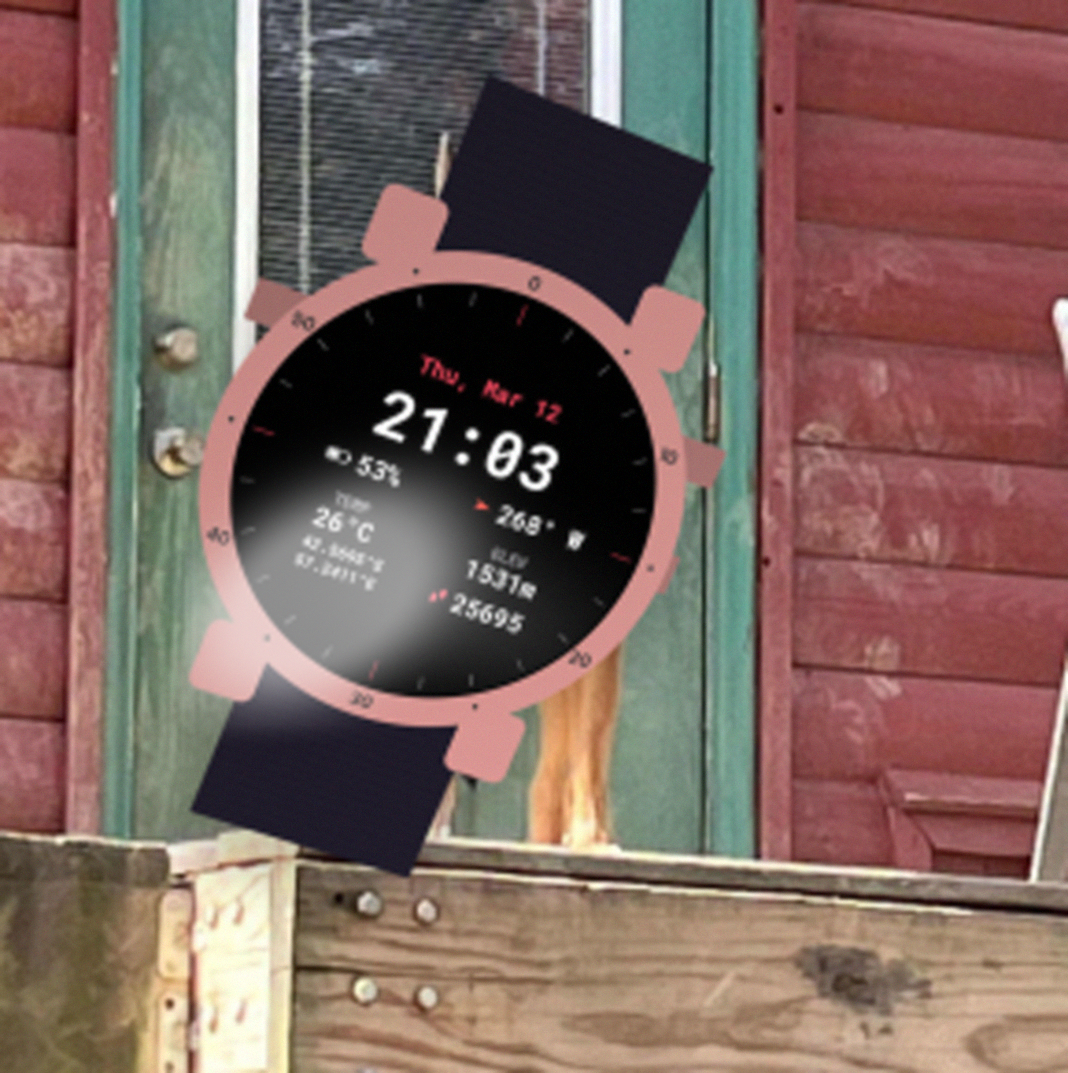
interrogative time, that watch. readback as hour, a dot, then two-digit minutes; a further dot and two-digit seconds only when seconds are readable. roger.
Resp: 21.03
